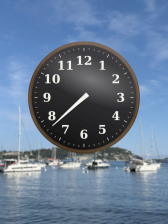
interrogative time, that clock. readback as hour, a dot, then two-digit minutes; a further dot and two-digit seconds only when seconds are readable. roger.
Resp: 7.38
